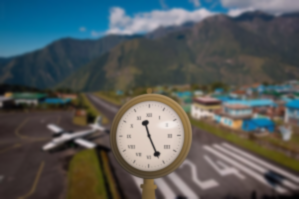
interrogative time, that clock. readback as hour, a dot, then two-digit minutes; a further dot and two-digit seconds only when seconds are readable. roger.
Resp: 11.26
